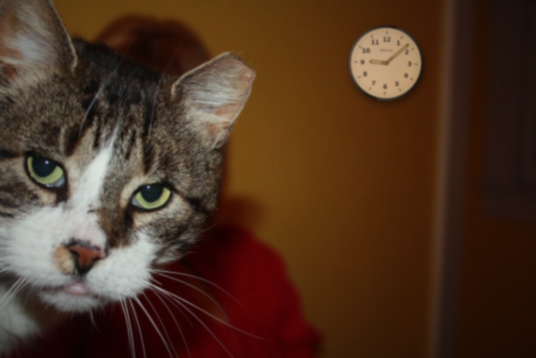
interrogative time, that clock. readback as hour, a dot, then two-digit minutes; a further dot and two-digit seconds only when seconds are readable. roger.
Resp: 9.08
